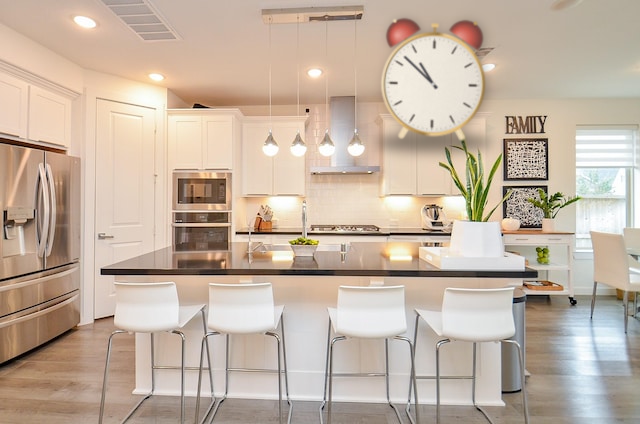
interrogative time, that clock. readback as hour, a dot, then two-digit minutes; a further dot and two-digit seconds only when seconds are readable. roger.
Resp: 10.52
